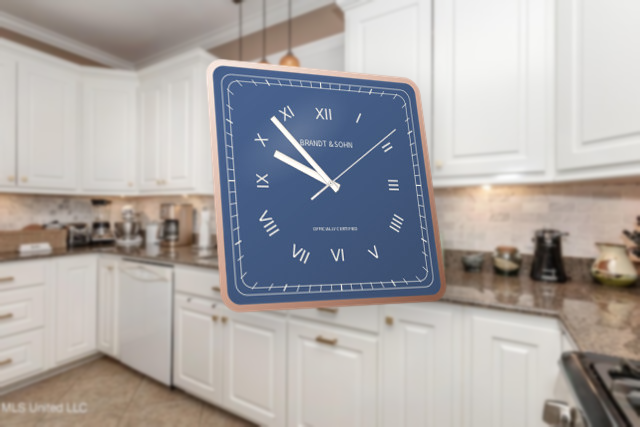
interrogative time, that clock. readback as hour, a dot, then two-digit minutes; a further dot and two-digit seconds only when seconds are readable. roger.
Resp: 9.53.09
